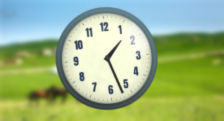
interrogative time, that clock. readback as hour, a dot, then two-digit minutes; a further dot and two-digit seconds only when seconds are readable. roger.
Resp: 1.27
